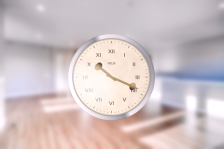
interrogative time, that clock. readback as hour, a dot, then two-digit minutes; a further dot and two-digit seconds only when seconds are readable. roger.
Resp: 10.19
